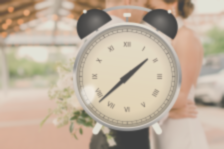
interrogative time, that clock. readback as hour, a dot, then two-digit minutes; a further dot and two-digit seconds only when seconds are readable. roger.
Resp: 1.38
